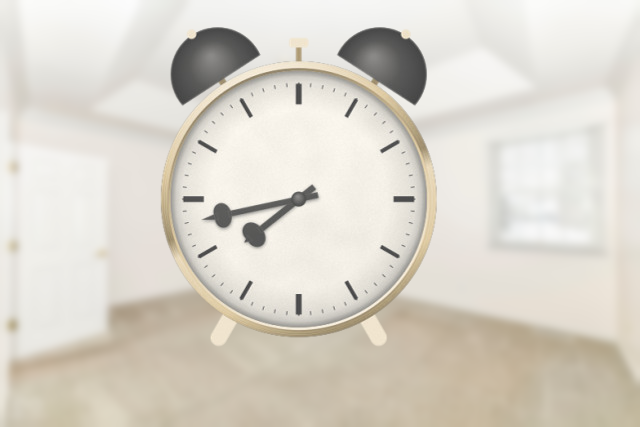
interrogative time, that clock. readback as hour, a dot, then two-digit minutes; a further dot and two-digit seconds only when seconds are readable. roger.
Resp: 7.43
